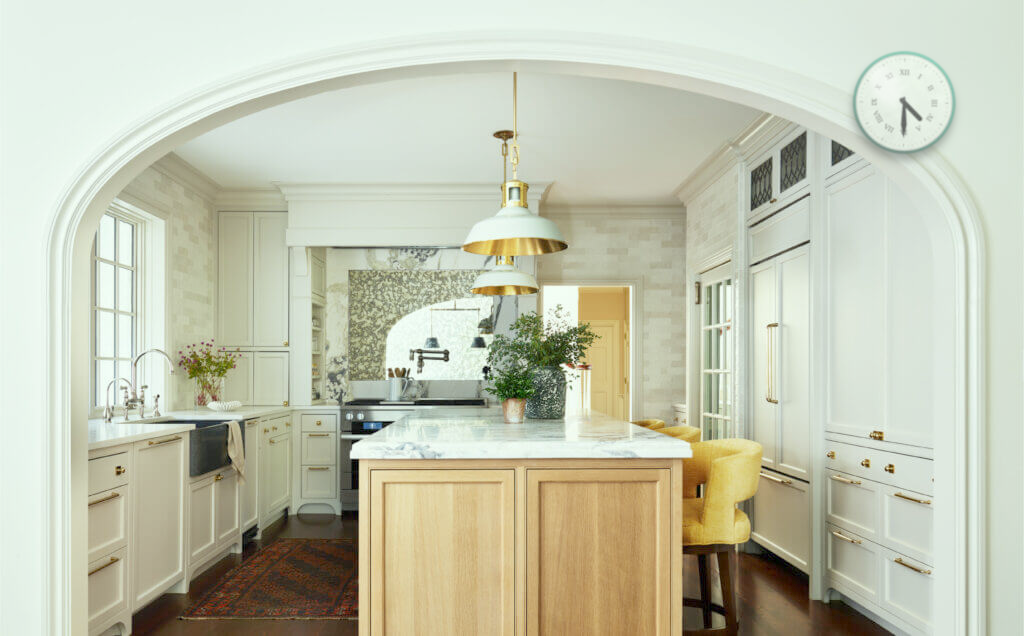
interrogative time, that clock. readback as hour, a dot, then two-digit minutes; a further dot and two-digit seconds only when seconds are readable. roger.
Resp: 4.30
